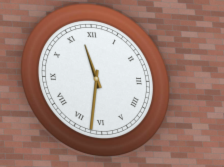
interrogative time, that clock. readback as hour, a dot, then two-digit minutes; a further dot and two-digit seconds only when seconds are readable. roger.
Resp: 11.32
